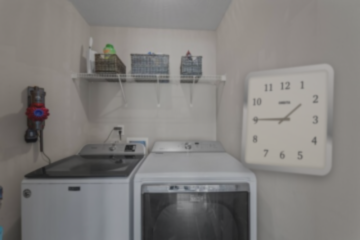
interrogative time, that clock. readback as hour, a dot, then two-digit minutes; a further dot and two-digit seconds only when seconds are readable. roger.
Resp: 1.45
